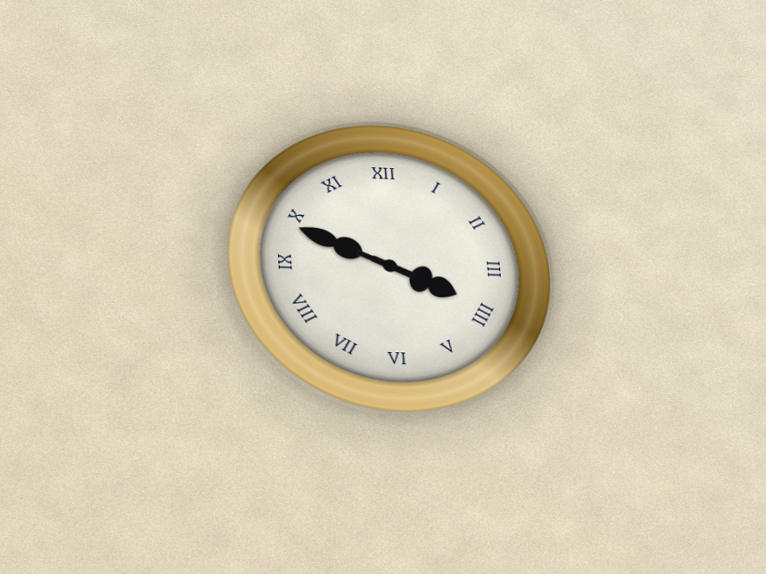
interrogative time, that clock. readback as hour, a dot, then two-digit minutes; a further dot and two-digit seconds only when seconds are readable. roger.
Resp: 3.49
